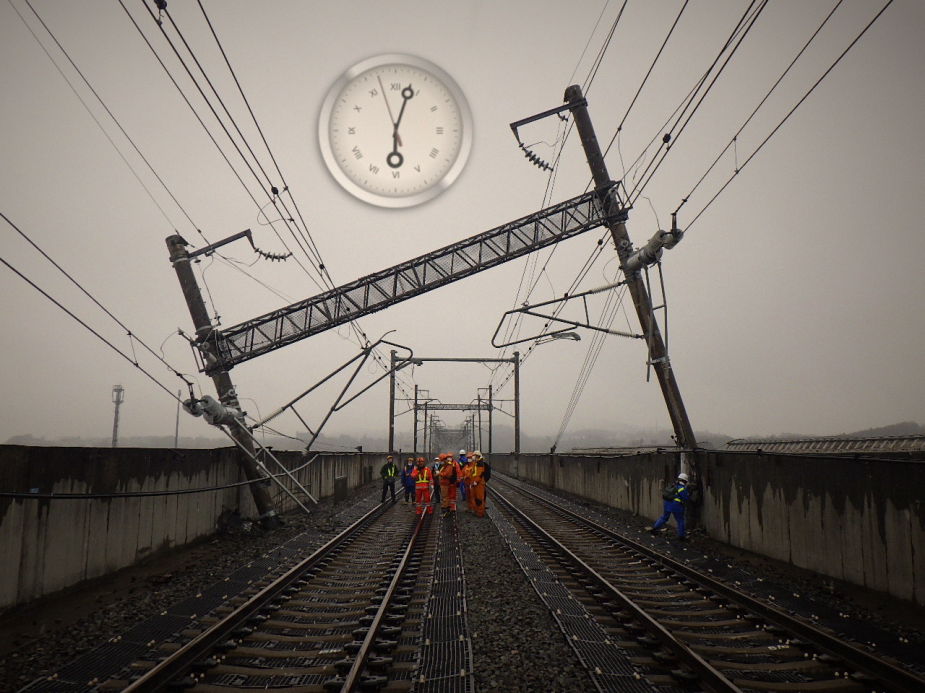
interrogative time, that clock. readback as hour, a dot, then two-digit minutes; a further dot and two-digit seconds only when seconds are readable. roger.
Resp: 6.02.57
